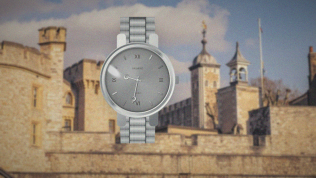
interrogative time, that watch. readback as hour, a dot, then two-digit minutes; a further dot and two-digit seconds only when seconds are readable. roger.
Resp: 9.32
